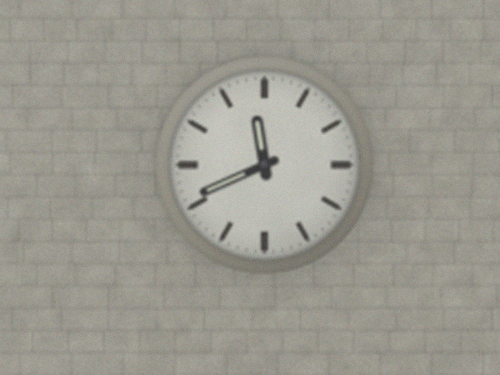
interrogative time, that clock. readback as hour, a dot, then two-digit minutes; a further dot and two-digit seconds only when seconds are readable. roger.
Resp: 11.41
